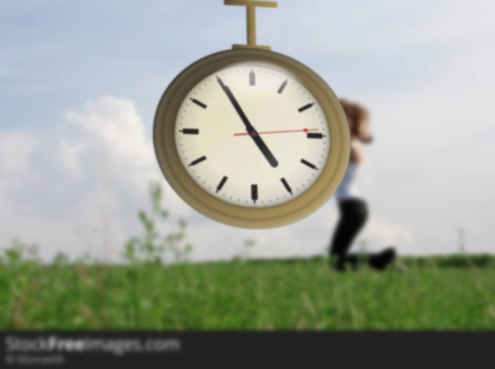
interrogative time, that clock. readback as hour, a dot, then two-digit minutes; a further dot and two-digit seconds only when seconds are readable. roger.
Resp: 4.55.14
